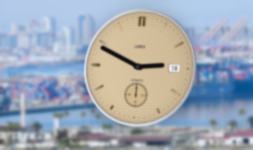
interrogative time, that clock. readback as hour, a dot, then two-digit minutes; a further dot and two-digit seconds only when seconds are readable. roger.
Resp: 2.49
